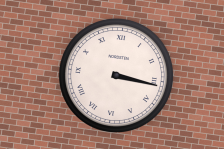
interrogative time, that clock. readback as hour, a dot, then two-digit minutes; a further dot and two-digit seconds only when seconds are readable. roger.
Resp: 3.16
